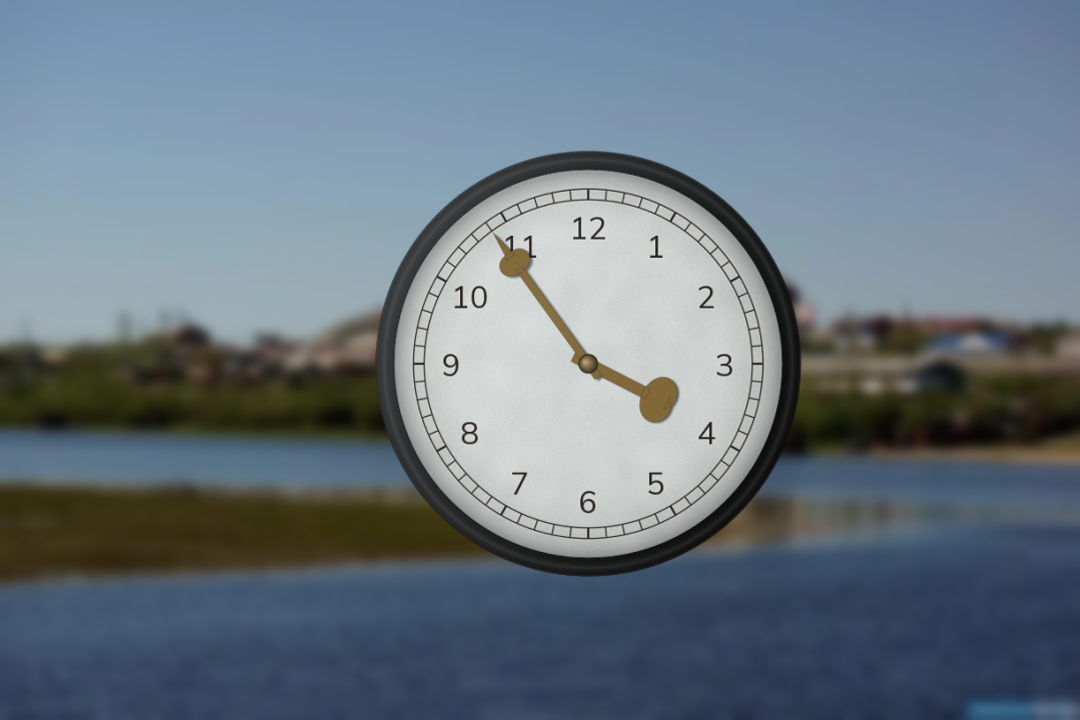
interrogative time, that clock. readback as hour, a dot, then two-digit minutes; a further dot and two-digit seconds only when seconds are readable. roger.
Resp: 3.54
